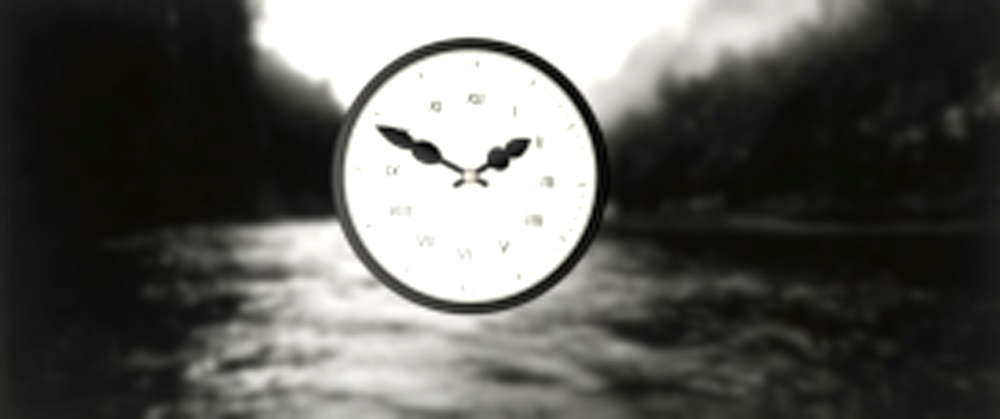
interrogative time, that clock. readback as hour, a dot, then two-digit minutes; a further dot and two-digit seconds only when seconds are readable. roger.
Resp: 1.49
